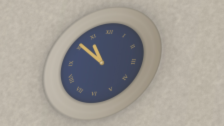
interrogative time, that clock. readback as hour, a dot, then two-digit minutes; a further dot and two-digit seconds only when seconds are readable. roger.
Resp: 10.51
